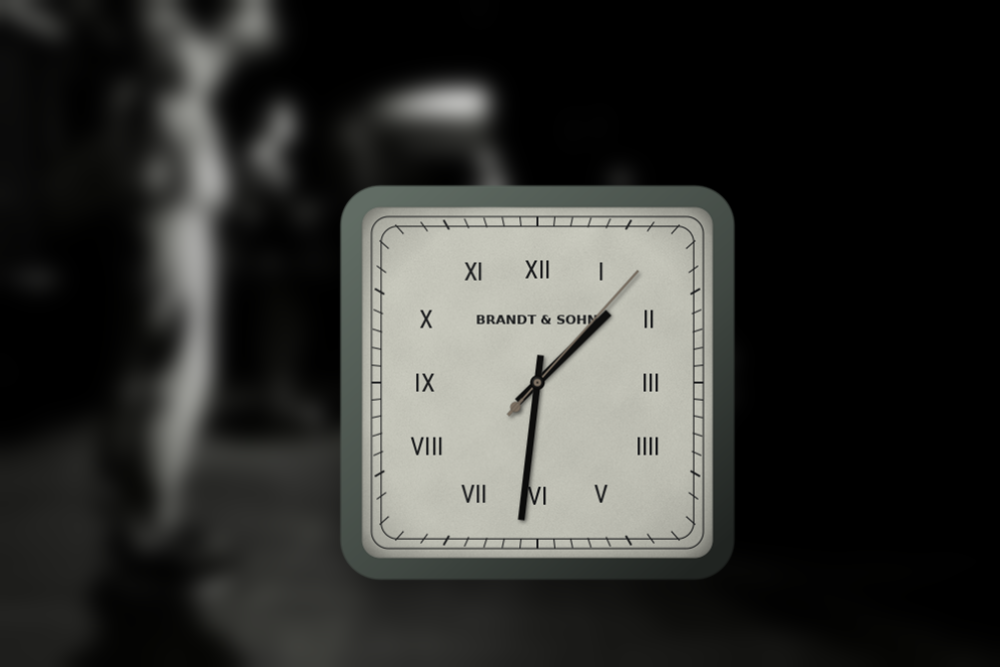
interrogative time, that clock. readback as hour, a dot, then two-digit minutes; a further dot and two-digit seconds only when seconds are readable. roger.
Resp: 1.31.07
